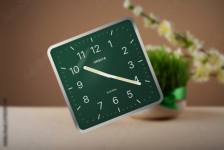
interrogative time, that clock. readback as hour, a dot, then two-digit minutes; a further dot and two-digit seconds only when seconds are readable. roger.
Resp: 10.21
